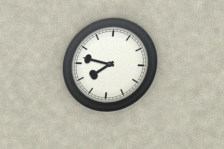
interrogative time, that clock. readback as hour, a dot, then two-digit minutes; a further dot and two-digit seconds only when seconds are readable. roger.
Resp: 7.47
